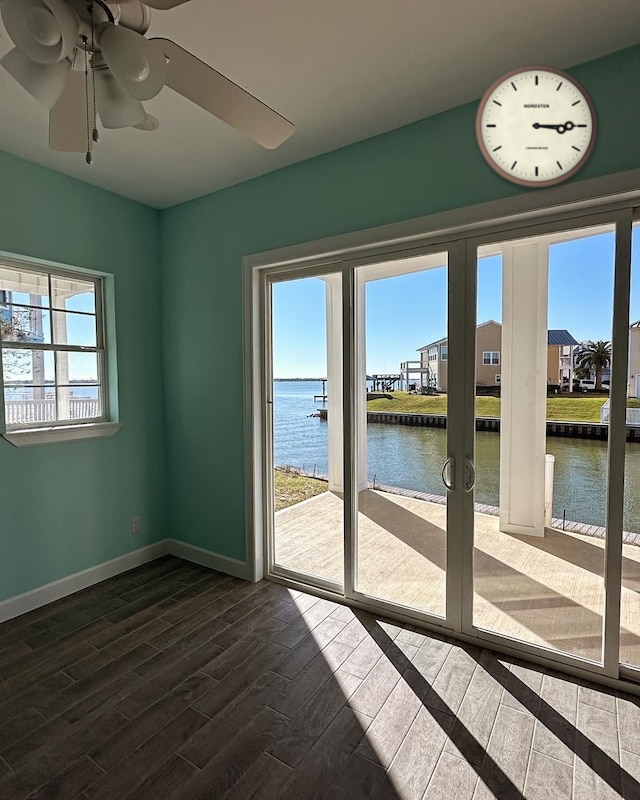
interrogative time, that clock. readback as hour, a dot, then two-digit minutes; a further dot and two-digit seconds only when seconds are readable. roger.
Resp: 3.15
